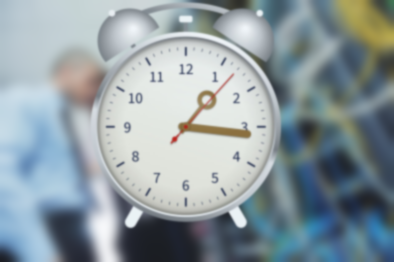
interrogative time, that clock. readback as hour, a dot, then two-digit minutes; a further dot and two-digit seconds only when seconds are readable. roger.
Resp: 1.16.07
